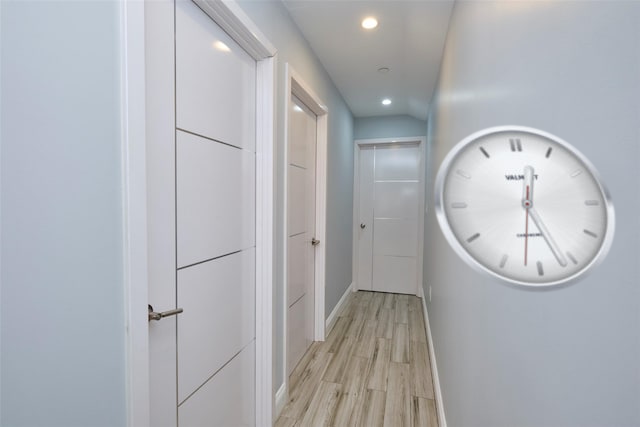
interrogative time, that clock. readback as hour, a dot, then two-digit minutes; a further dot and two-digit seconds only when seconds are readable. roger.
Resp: 12.26.32
